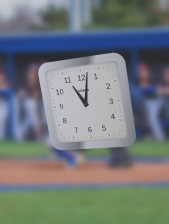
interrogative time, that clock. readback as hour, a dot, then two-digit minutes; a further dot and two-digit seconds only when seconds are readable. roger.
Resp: 11.02
